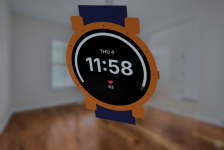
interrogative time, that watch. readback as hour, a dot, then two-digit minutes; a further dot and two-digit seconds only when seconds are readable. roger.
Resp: 11.58
